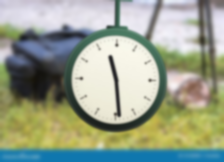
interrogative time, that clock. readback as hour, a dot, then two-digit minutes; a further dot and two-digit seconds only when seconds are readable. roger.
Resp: 11.29
